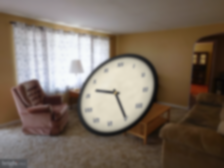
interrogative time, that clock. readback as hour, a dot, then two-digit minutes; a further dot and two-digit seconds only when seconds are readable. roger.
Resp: 9.25
